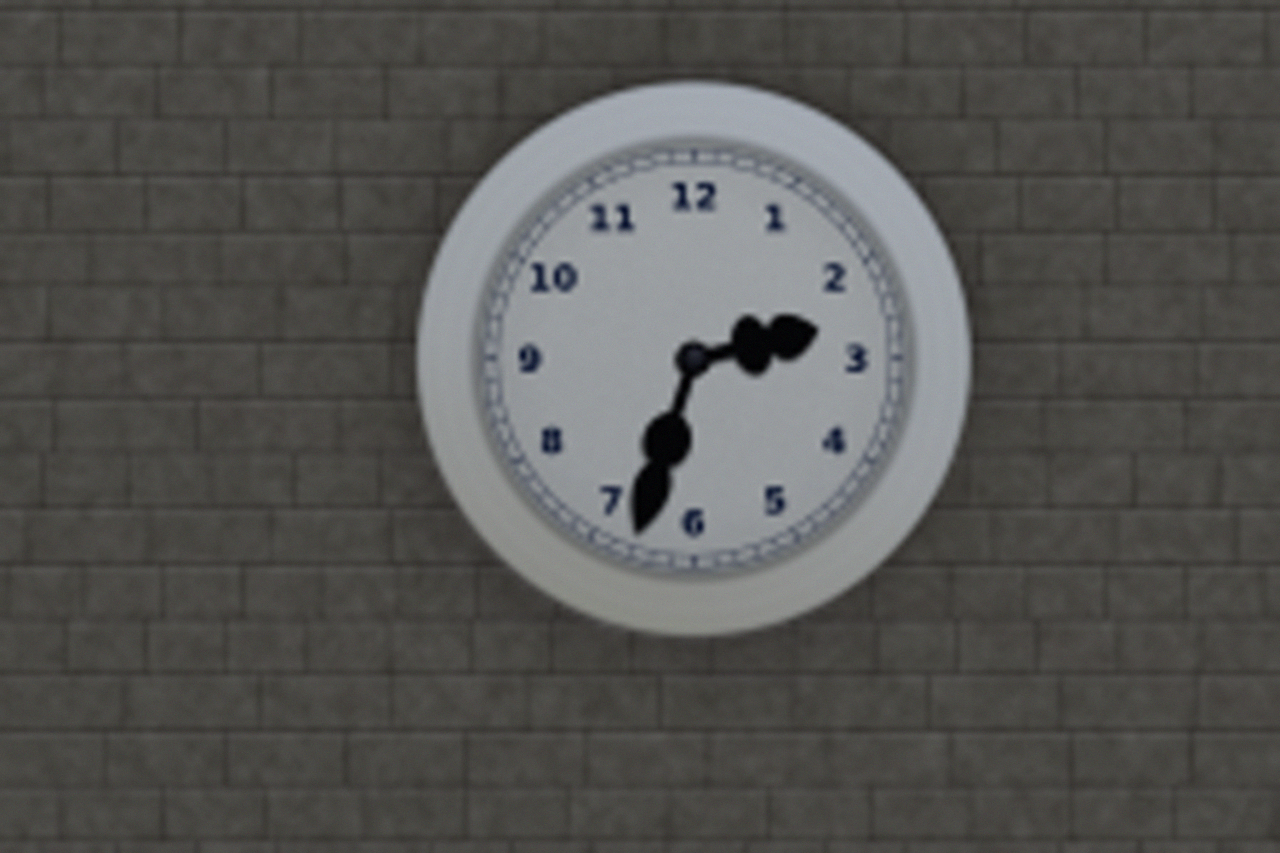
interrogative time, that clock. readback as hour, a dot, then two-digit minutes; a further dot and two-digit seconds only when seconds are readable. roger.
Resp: 2.33
